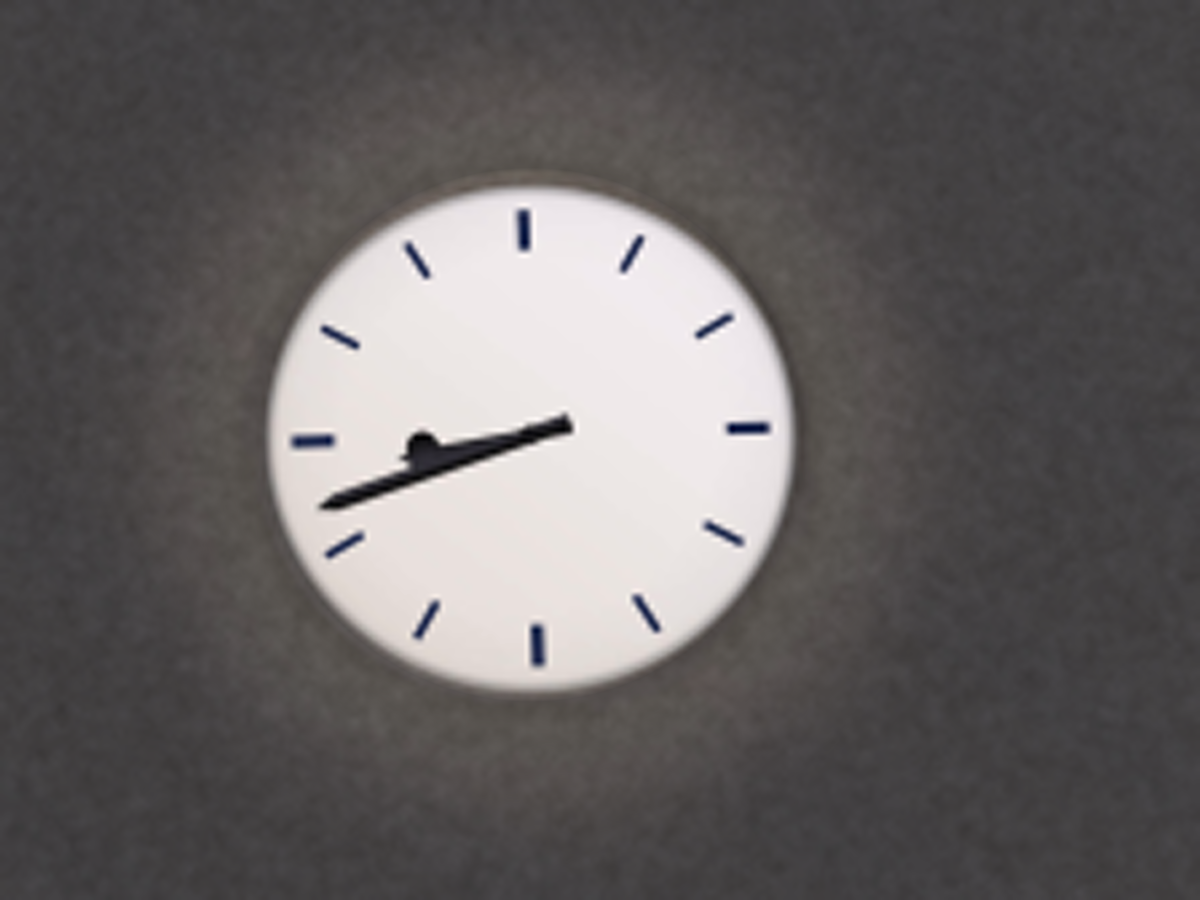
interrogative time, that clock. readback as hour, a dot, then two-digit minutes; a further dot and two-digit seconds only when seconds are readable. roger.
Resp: 8.42
